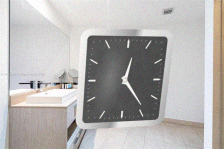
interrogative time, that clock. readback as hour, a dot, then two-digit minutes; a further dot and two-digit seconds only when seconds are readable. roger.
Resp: 12.24
